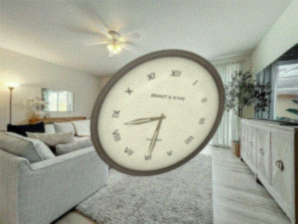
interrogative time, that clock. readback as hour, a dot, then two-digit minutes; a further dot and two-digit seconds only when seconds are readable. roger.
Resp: 8.30
